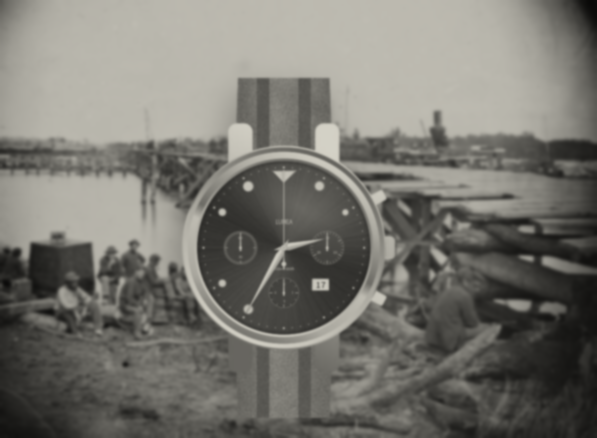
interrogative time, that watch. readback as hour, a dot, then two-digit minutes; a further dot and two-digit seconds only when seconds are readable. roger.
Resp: 2.35
